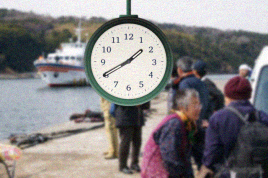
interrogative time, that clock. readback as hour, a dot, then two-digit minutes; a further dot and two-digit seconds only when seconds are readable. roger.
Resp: 1.40
